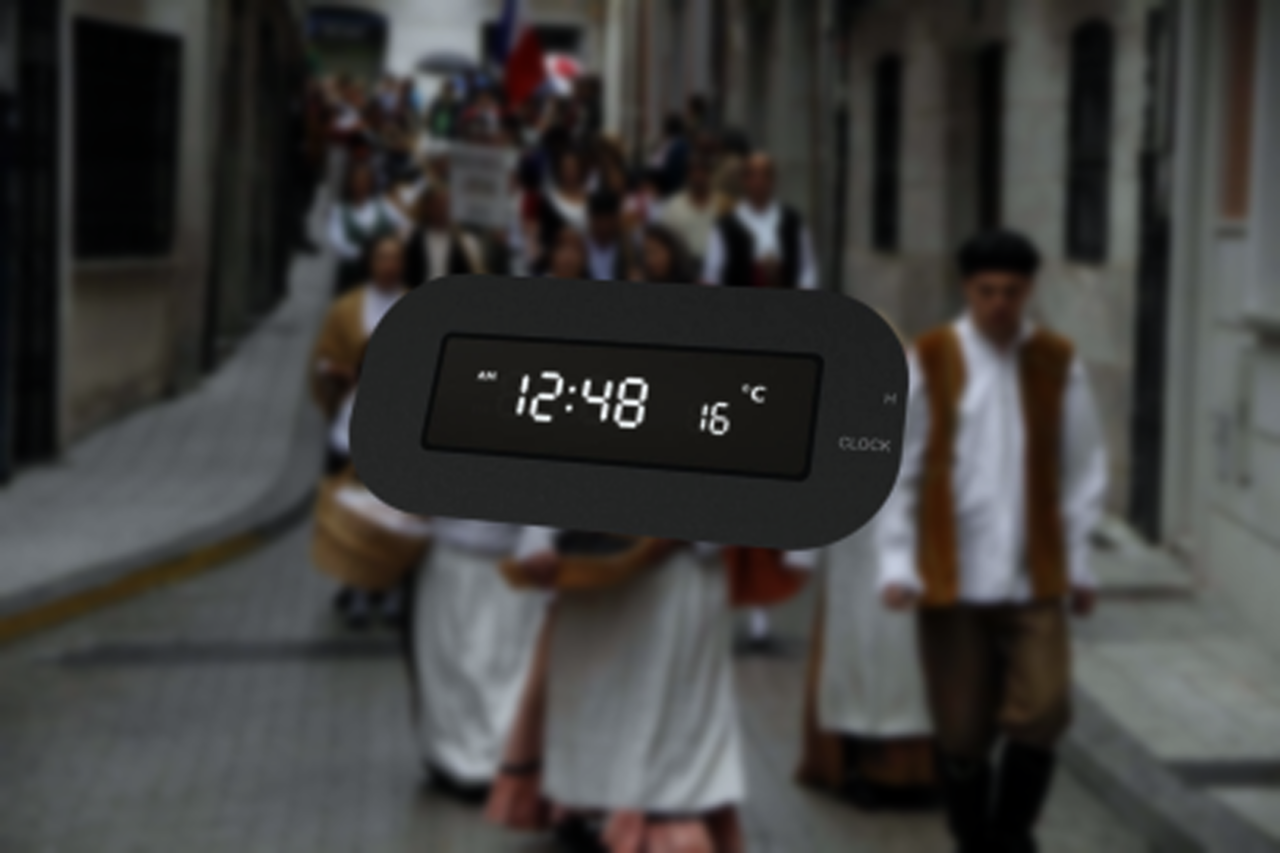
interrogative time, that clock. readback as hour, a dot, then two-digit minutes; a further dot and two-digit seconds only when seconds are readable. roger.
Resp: 12.48
